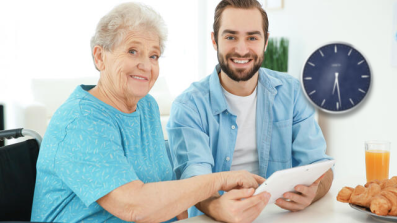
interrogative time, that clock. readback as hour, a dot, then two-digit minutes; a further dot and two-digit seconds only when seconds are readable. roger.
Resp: 6.29
